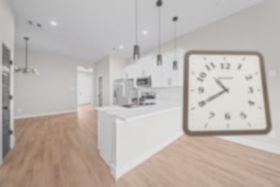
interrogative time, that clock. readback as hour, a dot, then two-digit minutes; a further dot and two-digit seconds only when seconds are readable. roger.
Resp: 10.40
